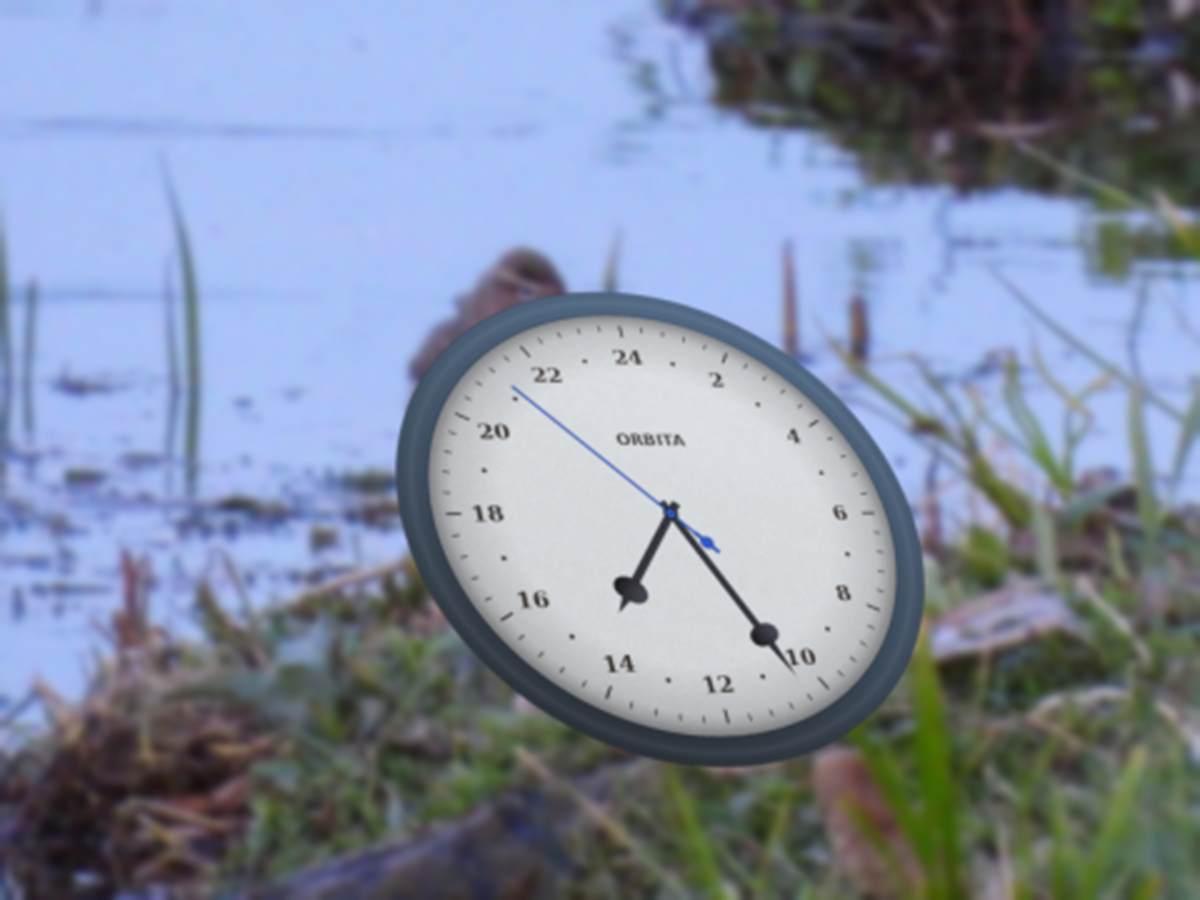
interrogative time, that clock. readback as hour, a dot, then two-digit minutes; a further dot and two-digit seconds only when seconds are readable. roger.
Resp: 14.25.53
